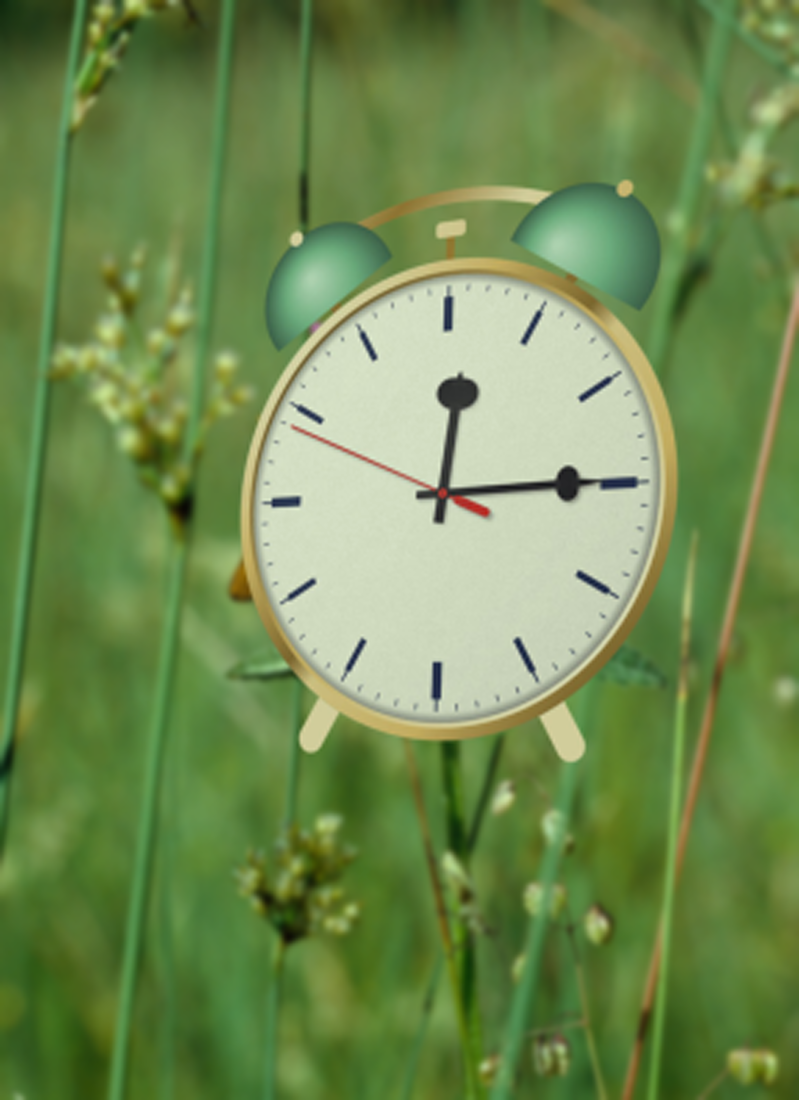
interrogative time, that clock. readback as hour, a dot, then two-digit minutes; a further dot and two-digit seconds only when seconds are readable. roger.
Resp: 12.14.49
